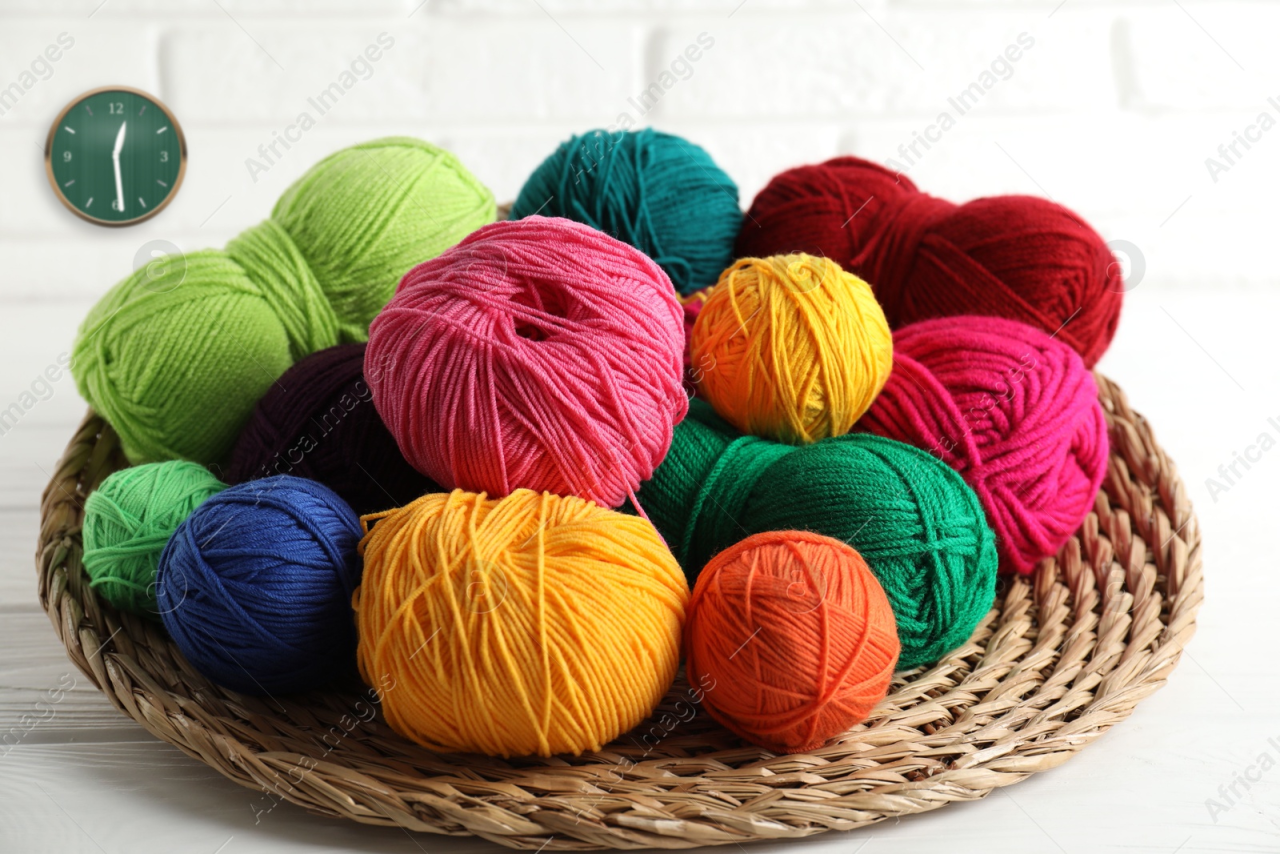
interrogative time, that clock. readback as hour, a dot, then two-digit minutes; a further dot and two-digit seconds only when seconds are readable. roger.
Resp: 12.29
